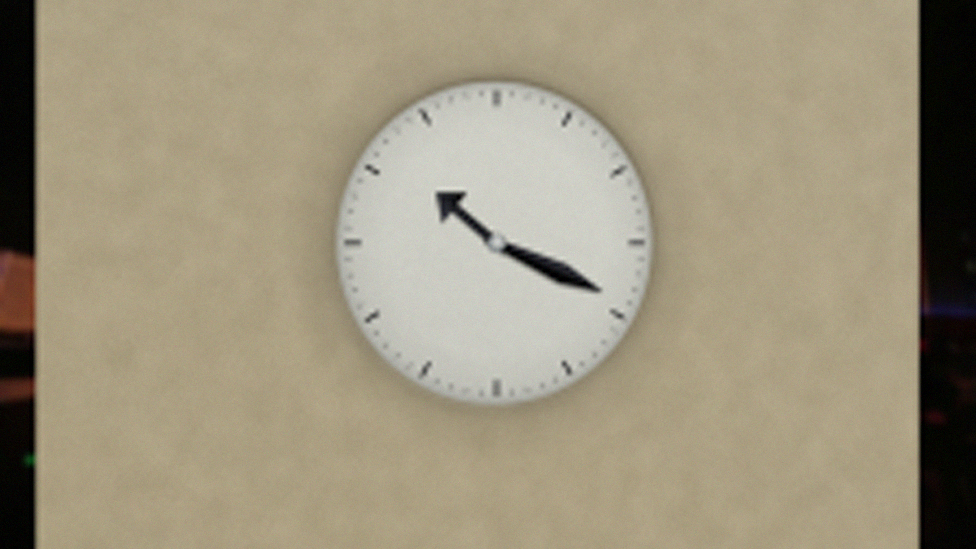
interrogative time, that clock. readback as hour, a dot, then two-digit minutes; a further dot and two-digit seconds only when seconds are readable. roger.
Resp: 10.19
